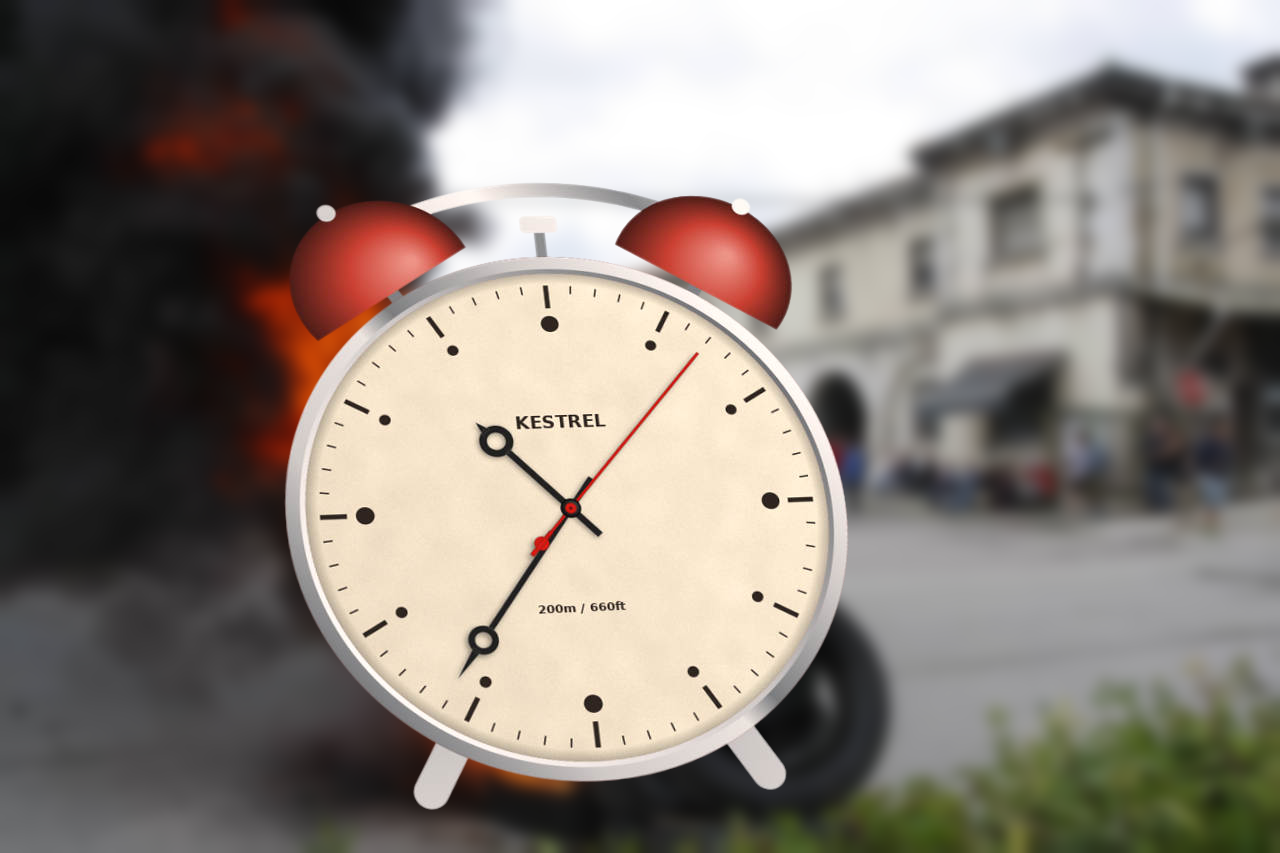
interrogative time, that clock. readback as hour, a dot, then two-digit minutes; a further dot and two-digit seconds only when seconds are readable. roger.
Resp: 10.36.07
